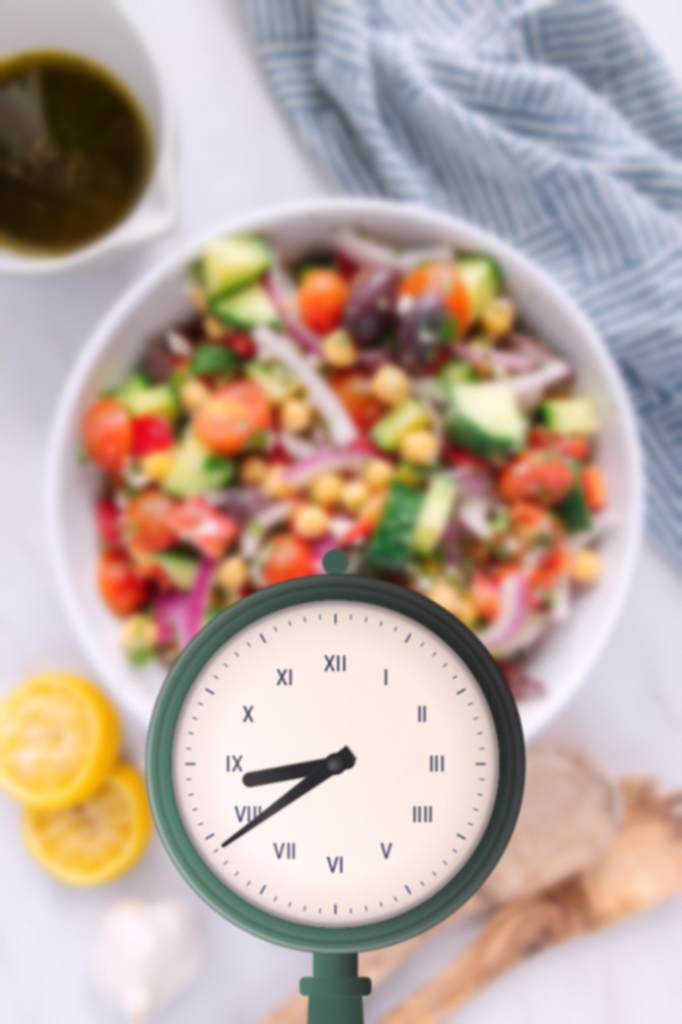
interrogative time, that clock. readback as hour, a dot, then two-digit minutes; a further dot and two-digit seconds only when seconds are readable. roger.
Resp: 8.39
